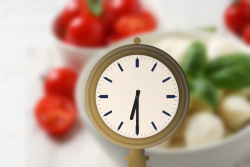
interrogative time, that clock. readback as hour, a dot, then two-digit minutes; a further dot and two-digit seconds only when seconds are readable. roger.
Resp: 6.30
